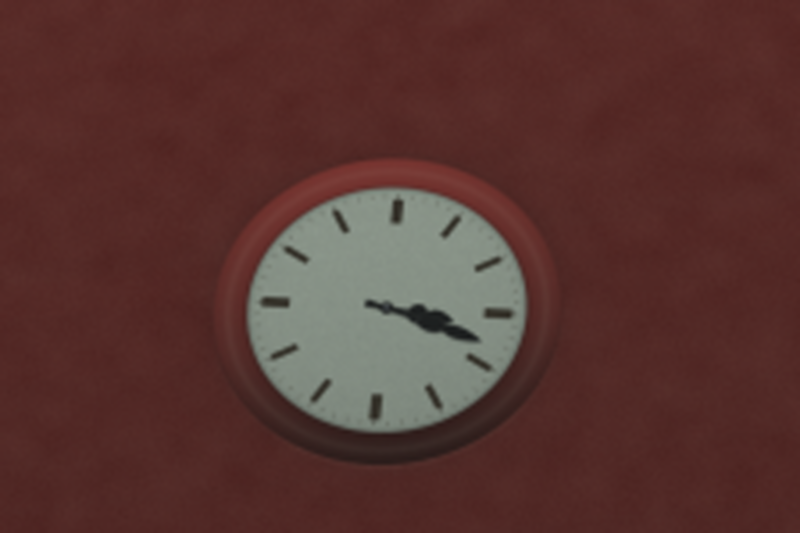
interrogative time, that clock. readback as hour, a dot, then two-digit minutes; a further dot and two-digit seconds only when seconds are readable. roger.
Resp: 3.18
